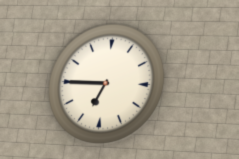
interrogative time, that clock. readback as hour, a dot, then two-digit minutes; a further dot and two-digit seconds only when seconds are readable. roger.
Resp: 6.45
